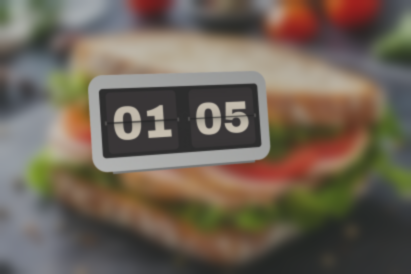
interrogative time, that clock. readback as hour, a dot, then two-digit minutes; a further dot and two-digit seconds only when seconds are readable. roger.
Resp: 1.05
